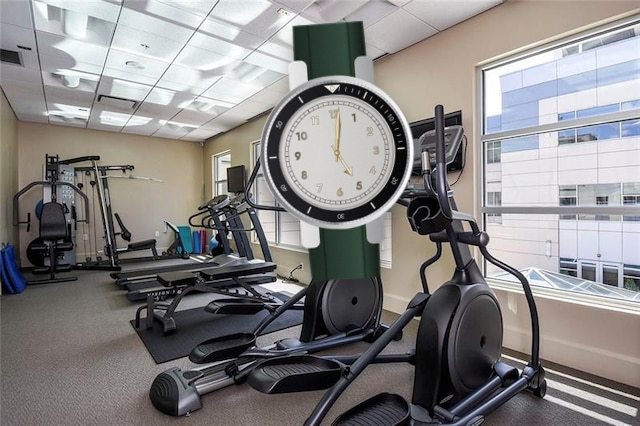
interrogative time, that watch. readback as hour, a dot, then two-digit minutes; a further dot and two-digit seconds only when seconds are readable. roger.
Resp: 5.01
